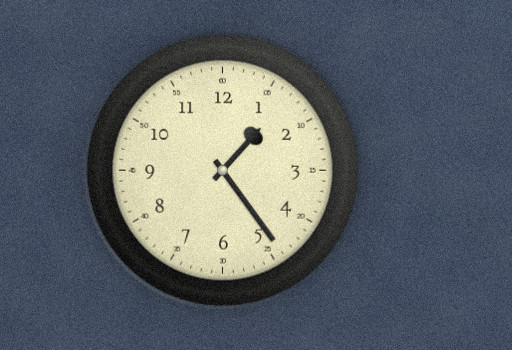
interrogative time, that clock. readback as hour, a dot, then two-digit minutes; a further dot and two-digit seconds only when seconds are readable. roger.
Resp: 1.24
